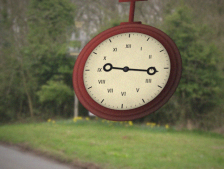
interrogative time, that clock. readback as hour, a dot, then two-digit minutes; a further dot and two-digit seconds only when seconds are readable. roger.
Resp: 9.16
